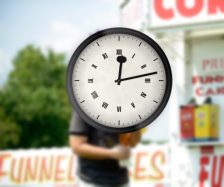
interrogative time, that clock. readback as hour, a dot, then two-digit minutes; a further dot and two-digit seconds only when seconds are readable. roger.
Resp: 12.13
